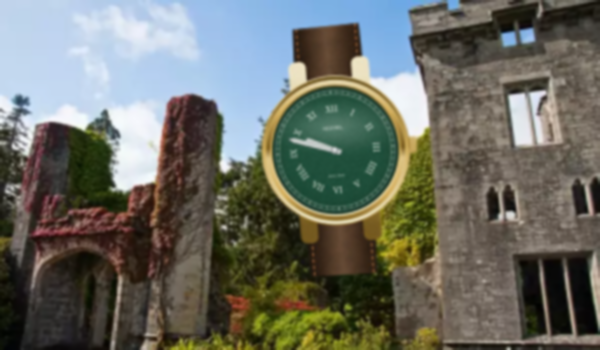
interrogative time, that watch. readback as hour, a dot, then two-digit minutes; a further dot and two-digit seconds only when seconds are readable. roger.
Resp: 9.48
